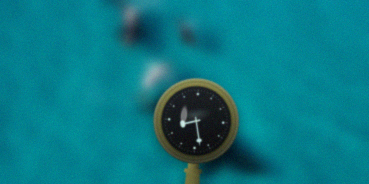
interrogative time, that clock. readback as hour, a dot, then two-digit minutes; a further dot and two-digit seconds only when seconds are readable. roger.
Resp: 8.28
